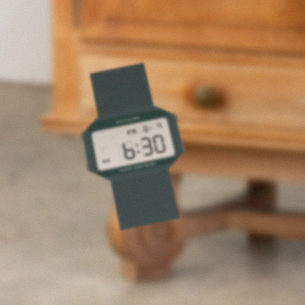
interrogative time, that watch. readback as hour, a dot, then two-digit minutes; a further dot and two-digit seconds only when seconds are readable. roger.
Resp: 6.30
